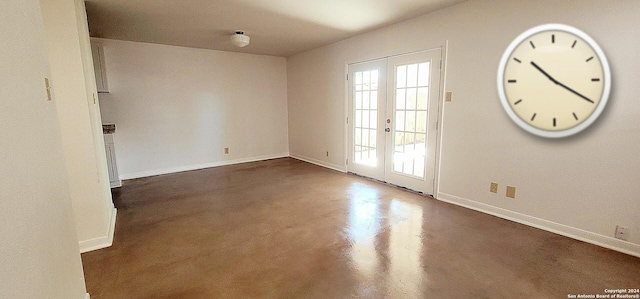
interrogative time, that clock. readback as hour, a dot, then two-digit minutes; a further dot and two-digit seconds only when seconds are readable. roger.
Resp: 10.20
